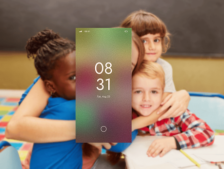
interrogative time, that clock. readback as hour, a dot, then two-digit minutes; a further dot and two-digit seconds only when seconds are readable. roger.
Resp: 8.31
